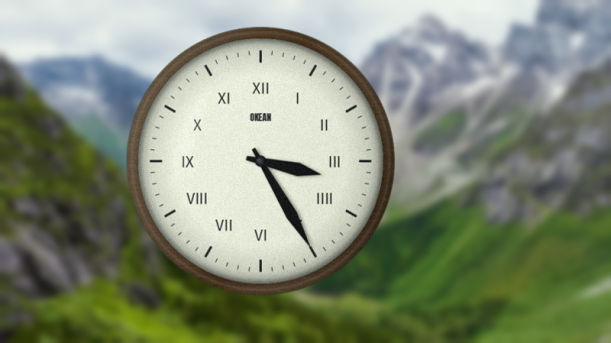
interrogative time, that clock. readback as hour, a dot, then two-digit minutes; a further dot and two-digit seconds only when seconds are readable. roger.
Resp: 3.25
